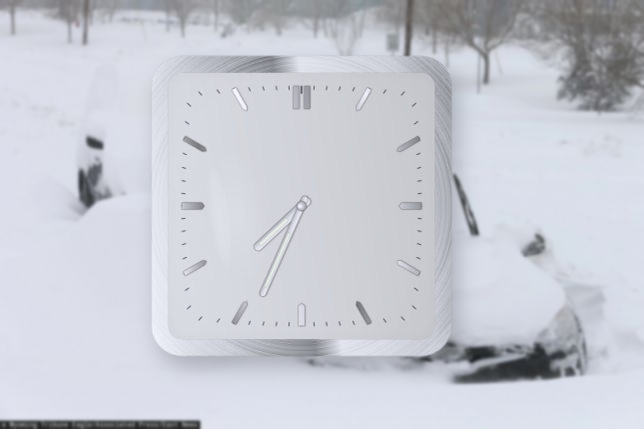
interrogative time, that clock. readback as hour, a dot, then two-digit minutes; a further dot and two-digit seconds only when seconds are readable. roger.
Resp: 7.34
